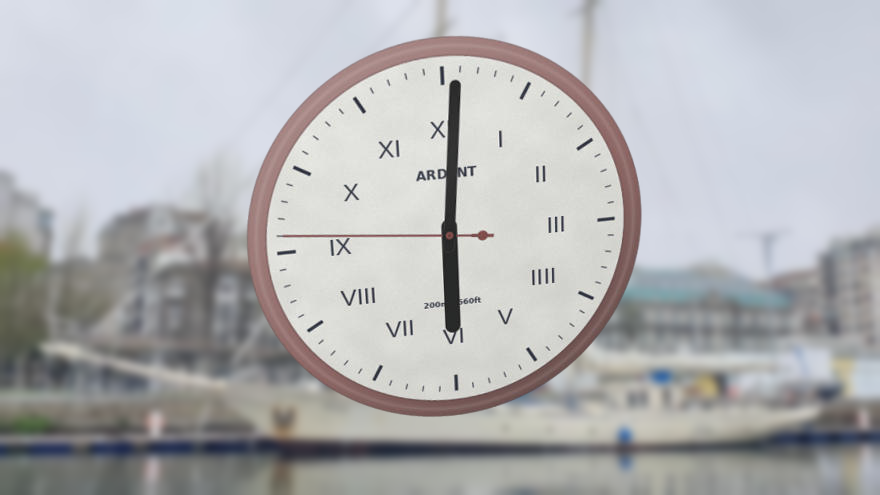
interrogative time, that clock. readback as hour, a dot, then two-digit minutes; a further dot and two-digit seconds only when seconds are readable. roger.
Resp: 6.00.46
